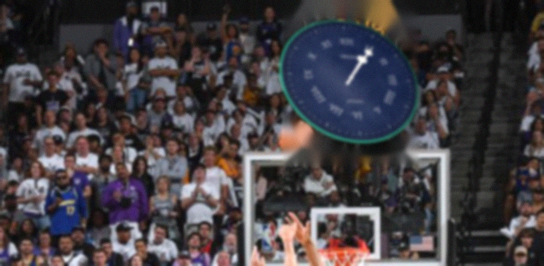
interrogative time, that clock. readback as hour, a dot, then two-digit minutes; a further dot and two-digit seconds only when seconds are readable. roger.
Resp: 1.06
